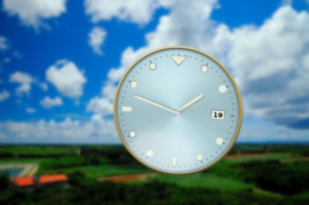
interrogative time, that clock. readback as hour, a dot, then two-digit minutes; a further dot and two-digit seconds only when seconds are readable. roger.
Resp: 1.48
